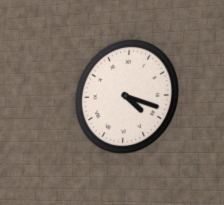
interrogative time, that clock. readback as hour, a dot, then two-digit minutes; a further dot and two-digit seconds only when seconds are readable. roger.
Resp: 4.18
